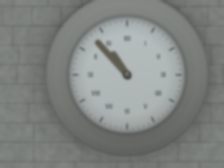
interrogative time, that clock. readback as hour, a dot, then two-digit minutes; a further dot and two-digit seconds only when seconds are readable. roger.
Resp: 10.53
